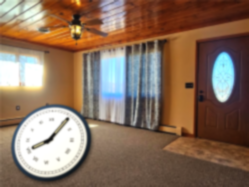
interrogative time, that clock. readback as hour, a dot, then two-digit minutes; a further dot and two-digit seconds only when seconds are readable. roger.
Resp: 8.06
